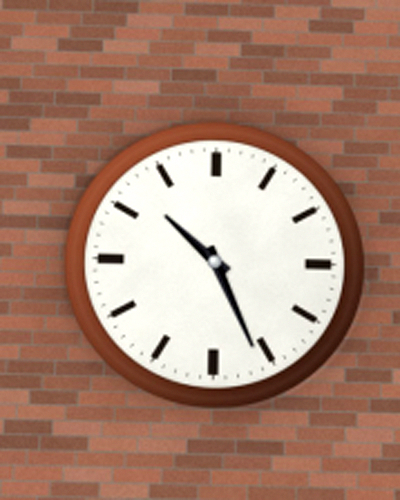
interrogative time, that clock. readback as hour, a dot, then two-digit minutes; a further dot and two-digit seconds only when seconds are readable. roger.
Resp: 10.26
